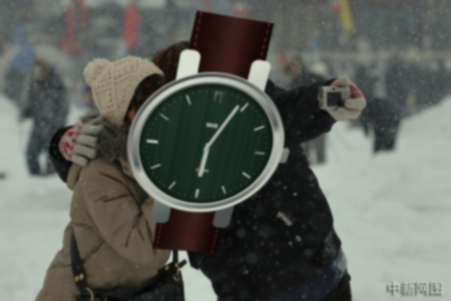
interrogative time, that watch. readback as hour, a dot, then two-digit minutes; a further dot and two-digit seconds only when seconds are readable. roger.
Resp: 6.04
